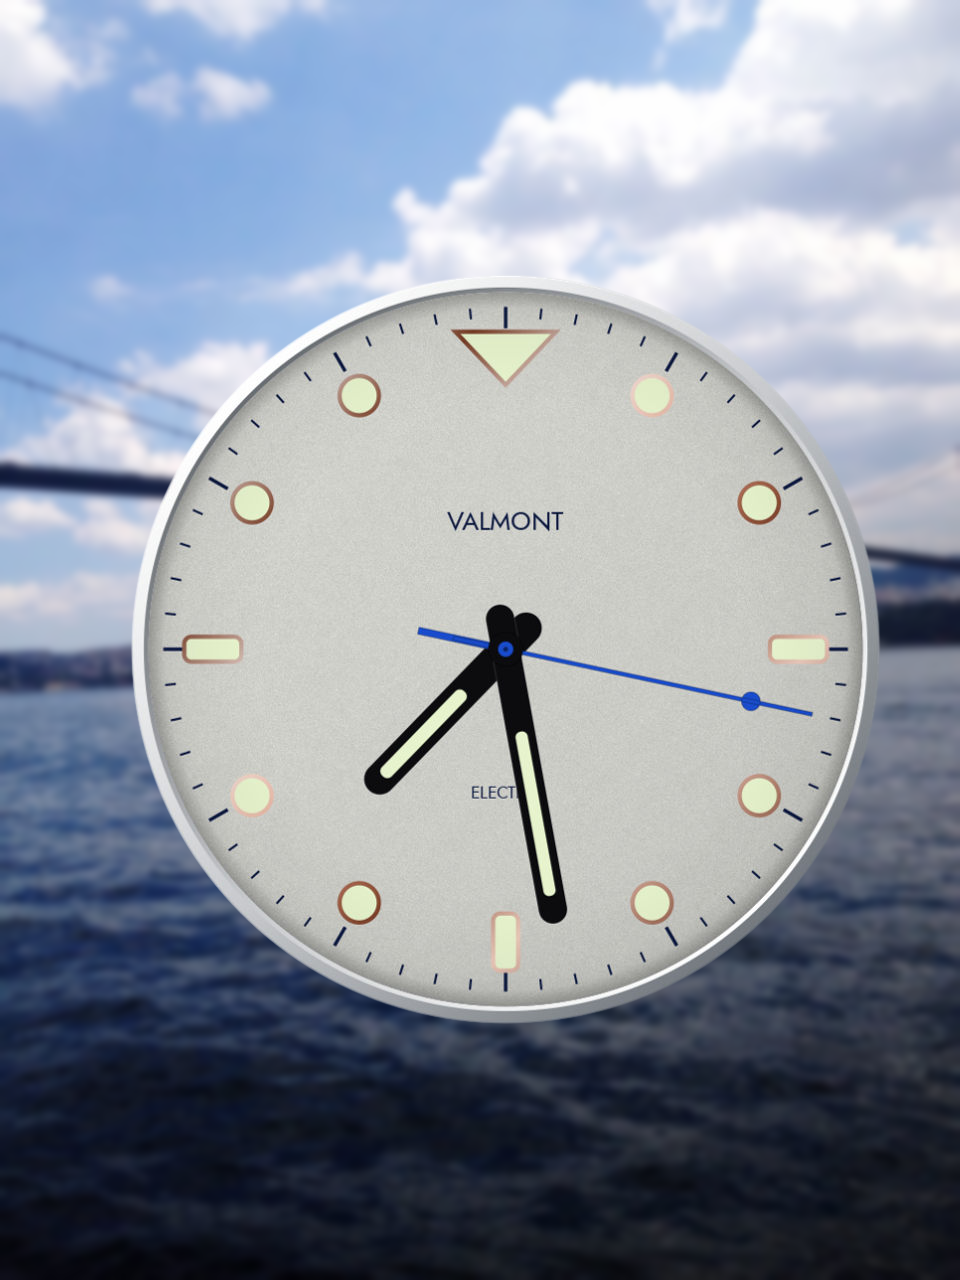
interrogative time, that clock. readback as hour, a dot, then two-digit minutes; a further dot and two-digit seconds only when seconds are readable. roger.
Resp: 7.28.17
